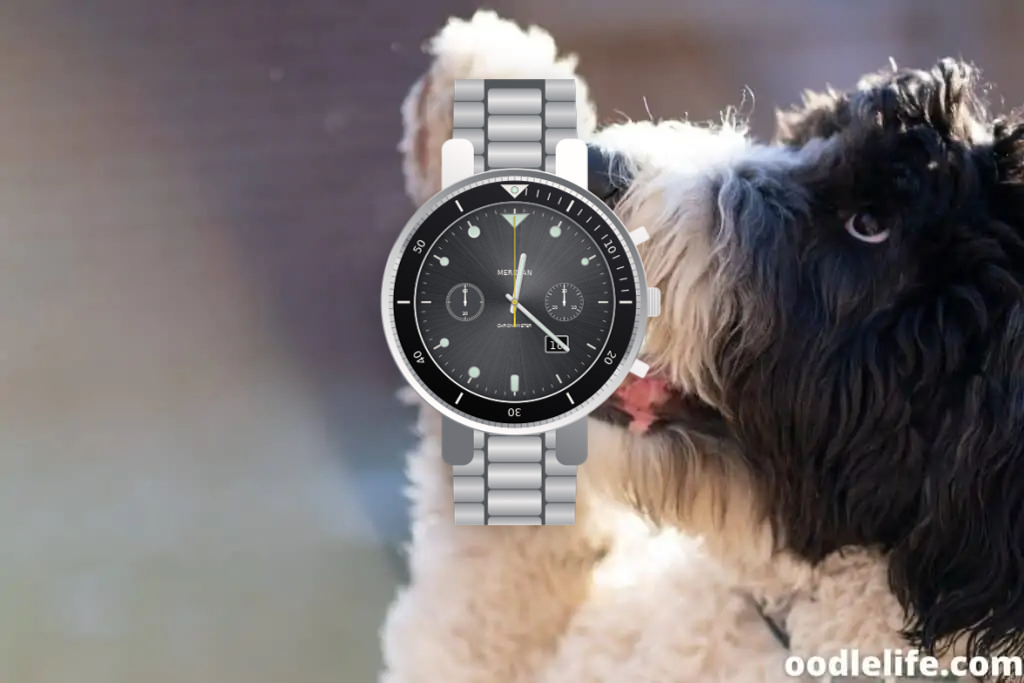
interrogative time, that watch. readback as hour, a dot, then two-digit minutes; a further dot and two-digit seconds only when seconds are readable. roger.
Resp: 12.22
